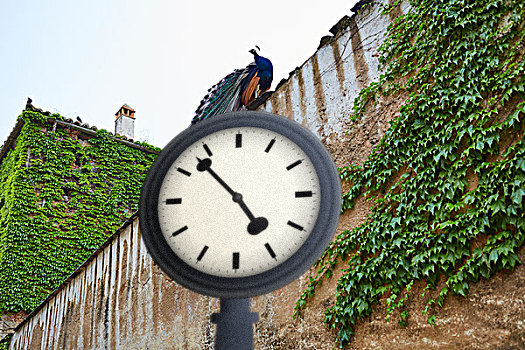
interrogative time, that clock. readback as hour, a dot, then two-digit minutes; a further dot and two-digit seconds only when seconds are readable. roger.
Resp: 4.53
